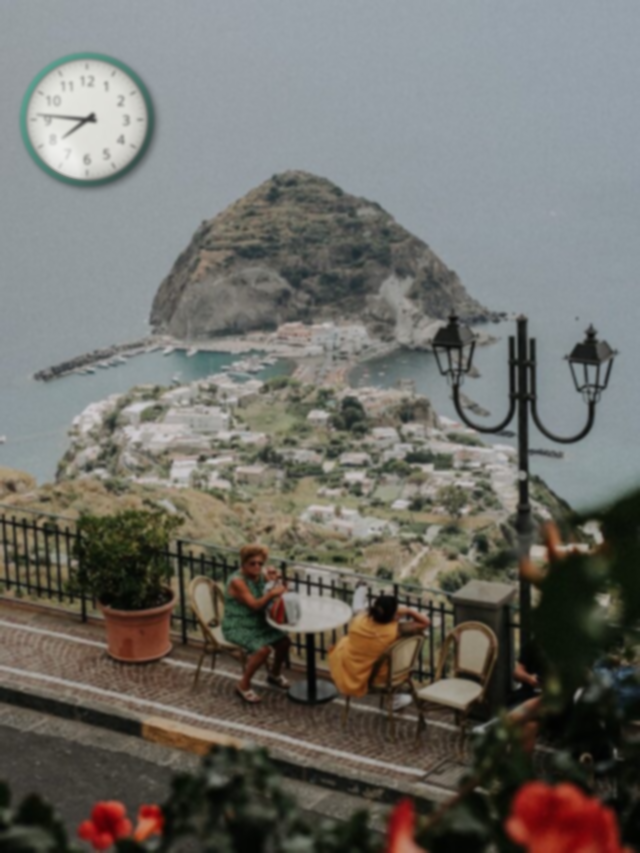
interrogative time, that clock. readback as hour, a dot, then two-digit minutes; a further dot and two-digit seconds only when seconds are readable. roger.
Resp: 7.46
